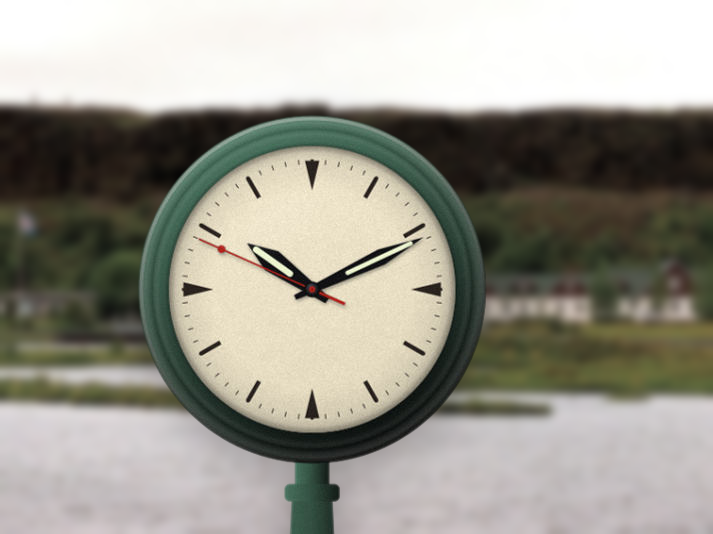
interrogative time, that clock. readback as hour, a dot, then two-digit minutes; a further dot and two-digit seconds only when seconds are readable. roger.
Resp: 10.10.49
